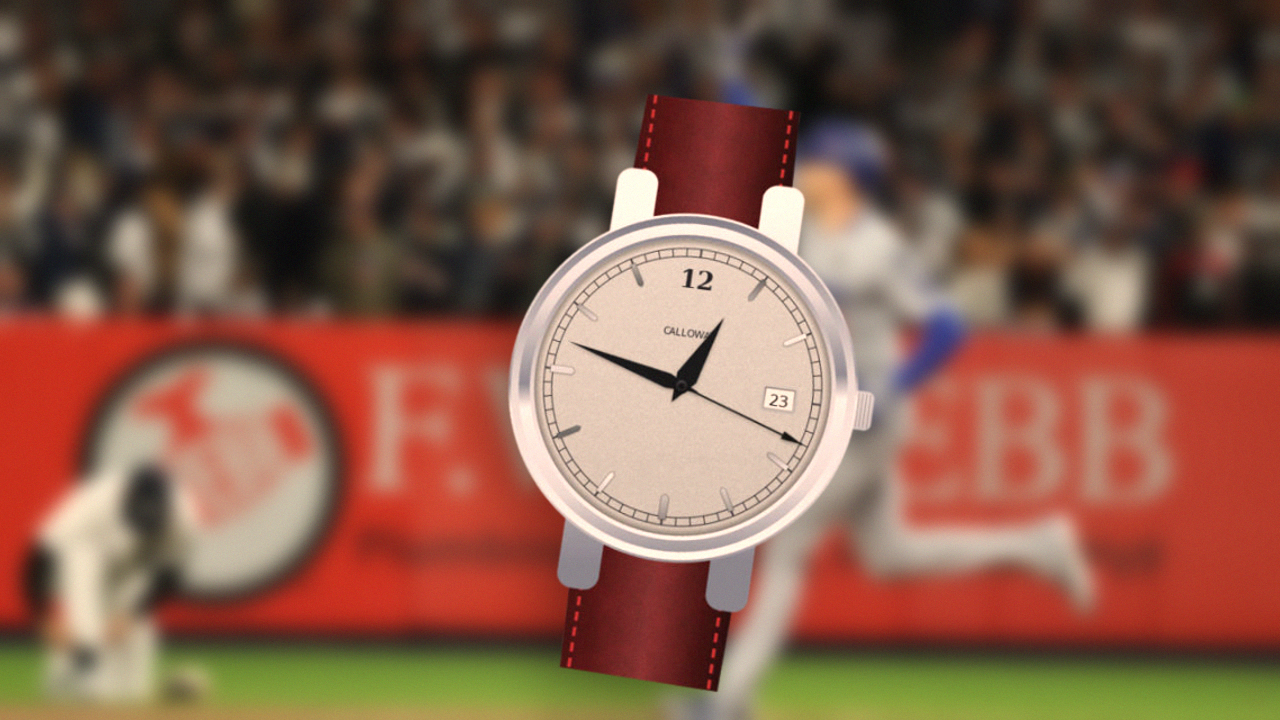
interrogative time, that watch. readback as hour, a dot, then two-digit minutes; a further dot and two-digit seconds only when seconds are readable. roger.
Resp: 12.47.18
